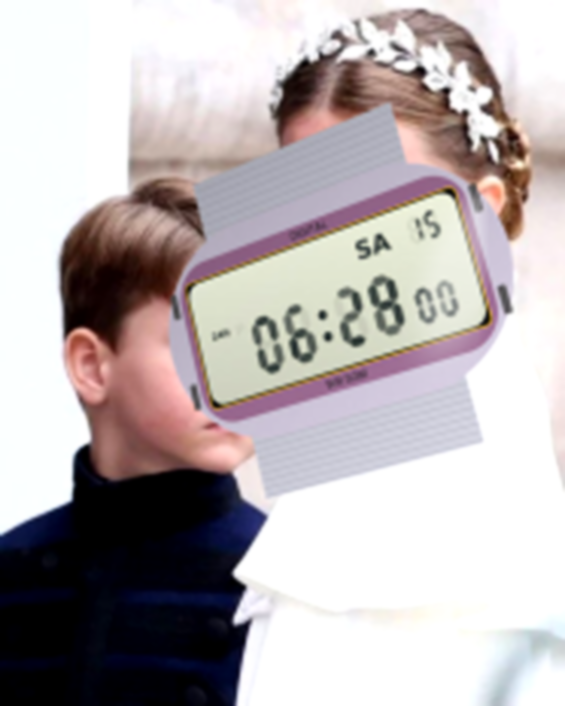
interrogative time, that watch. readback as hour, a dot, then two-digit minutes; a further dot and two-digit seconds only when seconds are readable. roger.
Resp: 6.28.00
